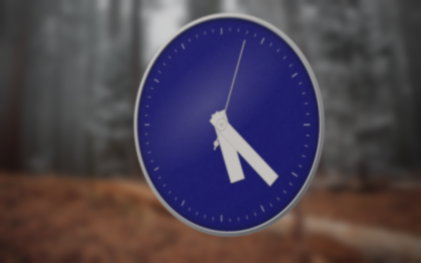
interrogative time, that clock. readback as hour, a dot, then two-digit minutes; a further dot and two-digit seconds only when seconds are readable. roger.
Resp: 5.22.03
